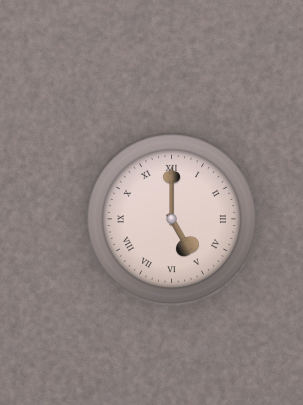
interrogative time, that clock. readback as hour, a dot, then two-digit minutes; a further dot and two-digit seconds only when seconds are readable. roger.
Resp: 5.00
